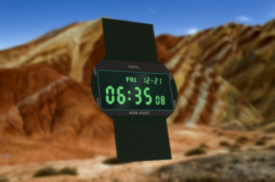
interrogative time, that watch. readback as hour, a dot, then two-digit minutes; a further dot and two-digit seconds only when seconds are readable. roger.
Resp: 6.35
